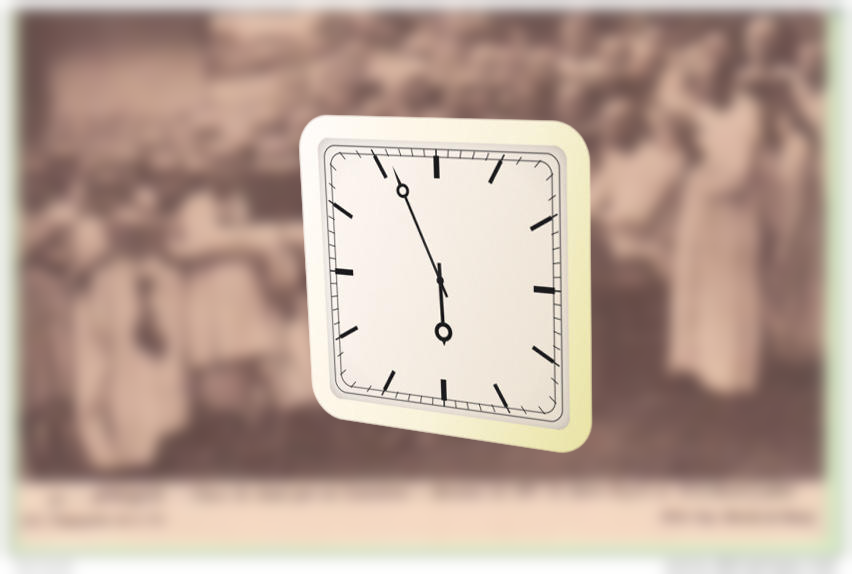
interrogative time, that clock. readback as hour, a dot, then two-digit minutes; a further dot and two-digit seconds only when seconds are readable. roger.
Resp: 5.56
